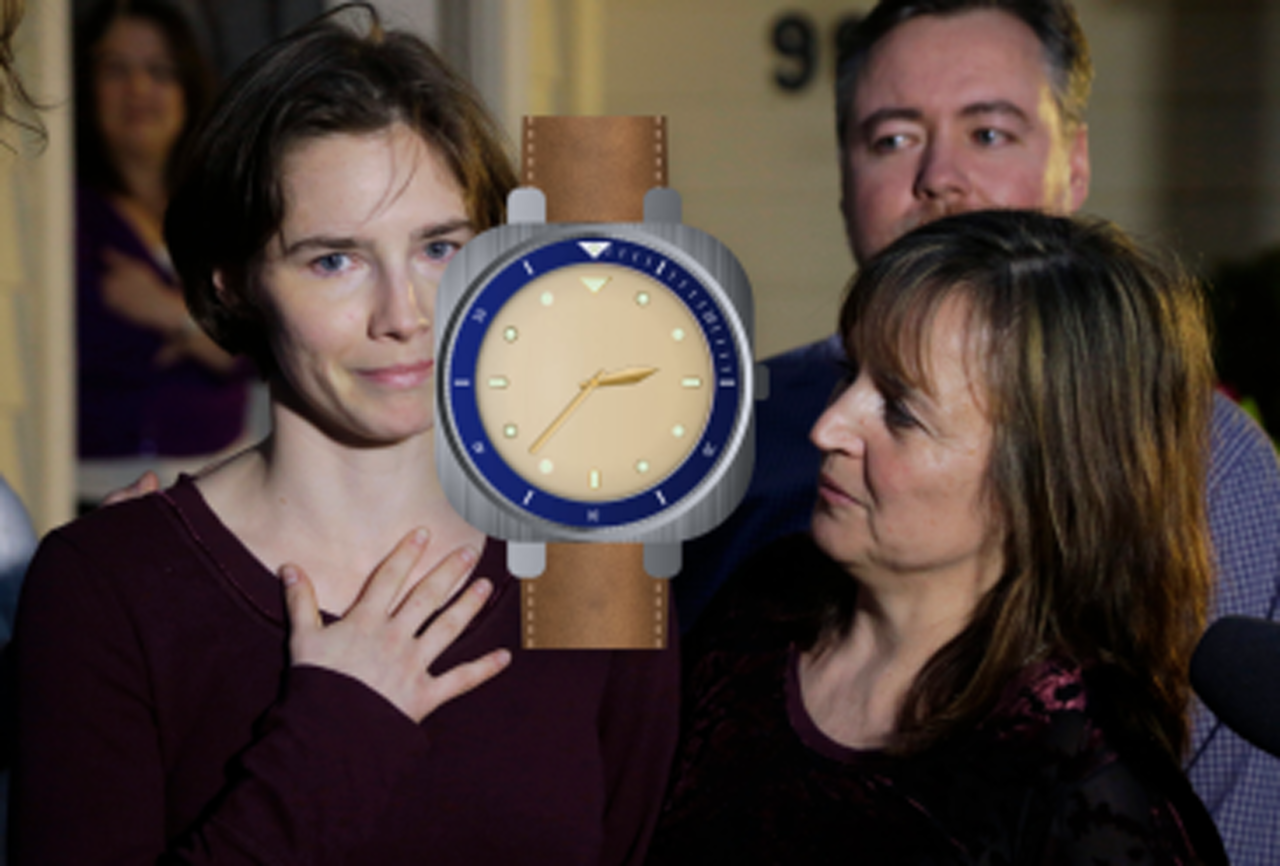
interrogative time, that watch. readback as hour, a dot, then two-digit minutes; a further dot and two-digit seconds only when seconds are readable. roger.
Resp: 2.37
